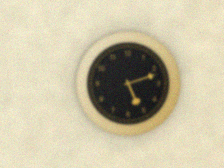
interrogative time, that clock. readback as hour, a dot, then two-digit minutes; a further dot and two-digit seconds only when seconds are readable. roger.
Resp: 5.12
